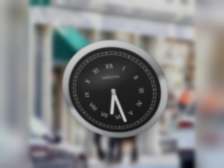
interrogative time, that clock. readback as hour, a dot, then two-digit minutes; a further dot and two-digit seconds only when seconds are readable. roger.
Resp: 6.28
